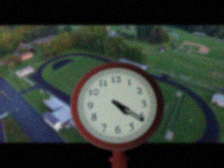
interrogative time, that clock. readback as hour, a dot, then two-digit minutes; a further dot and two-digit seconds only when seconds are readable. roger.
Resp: 4.21
